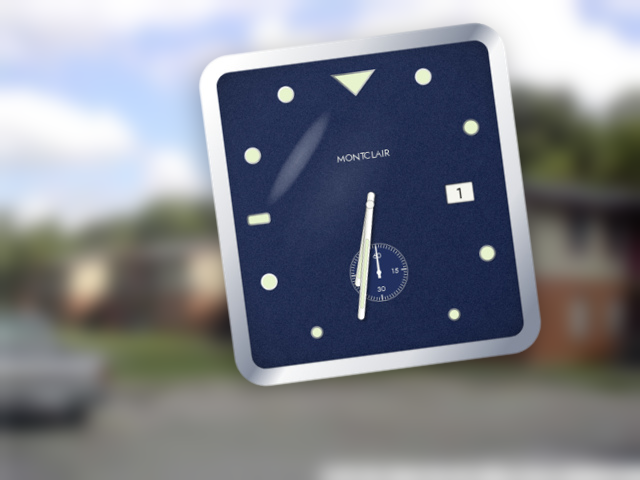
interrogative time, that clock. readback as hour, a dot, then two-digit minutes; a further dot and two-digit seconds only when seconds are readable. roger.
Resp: 6.32
